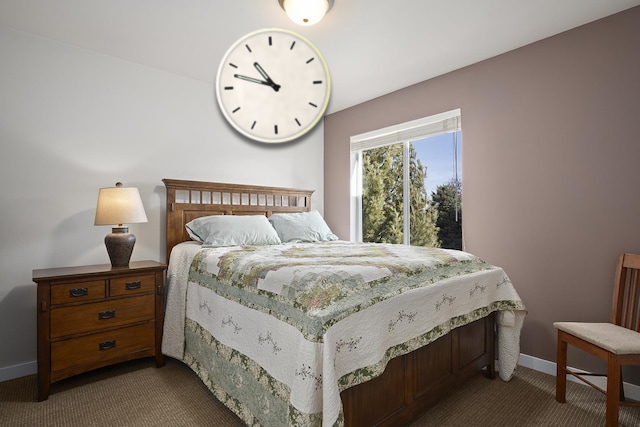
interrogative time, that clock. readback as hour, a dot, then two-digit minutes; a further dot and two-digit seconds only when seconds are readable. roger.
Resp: 10.48
